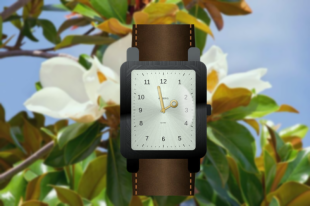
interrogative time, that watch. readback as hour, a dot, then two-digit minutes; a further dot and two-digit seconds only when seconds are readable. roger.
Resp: 1.58
